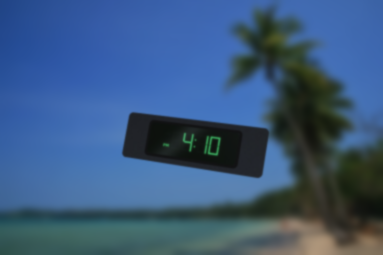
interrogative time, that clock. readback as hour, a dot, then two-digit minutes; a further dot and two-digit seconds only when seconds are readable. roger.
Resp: 4.10
